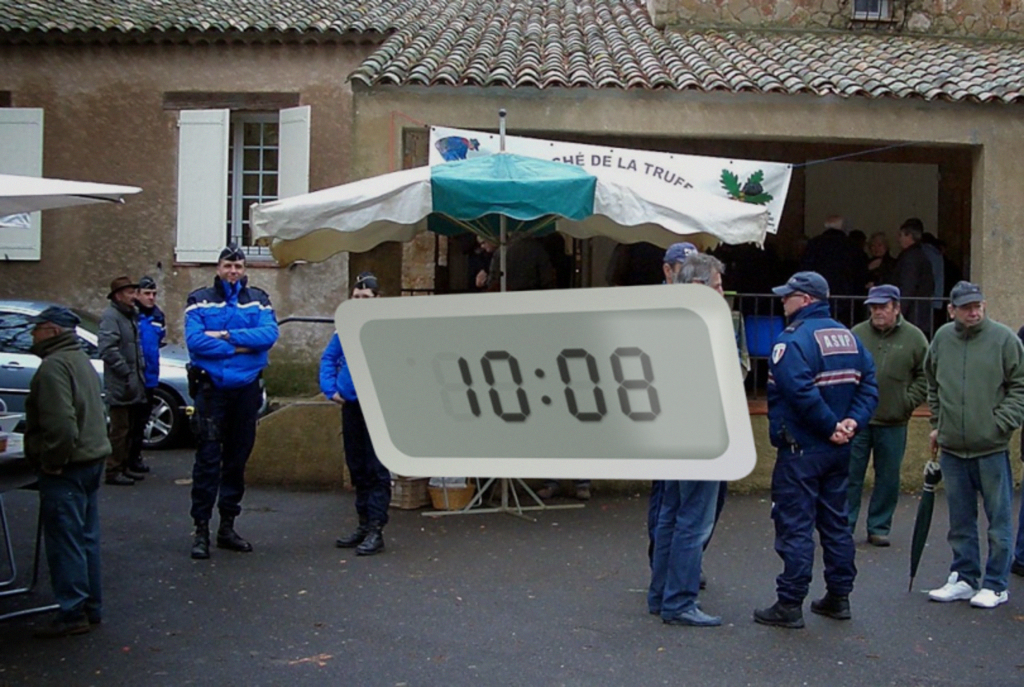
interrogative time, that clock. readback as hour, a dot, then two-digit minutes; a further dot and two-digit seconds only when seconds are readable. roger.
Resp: 10.08
